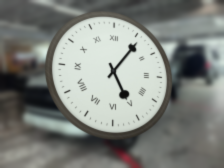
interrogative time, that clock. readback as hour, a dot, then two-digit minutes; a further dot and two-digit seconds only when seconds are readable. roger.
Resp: 5.06
